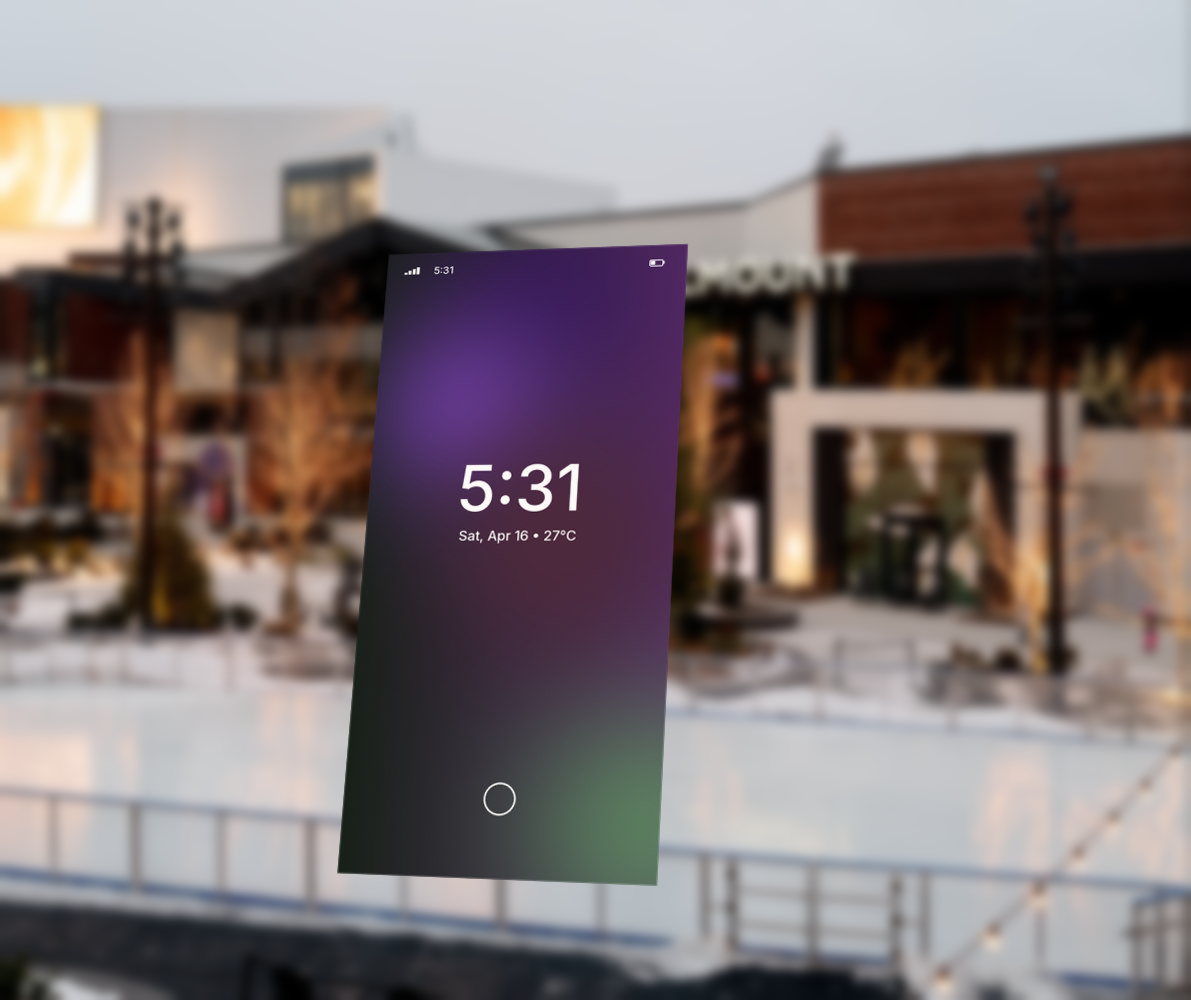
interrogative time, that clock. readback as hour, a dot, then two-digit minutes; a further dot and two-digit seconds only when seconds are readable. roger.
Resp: 5.31
